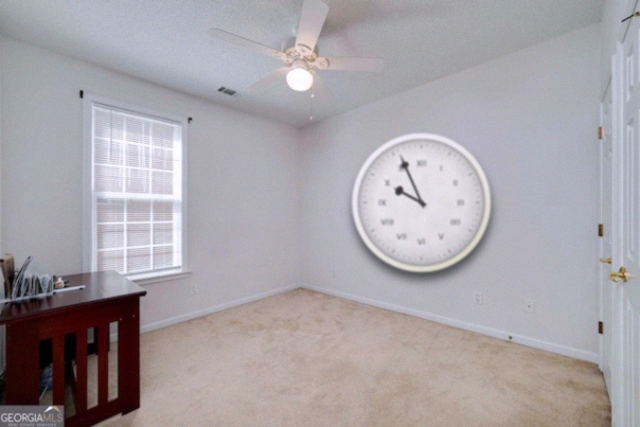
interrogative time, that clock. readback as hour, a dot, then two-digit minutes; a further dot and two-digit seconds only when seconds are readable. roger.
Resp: 9.56
